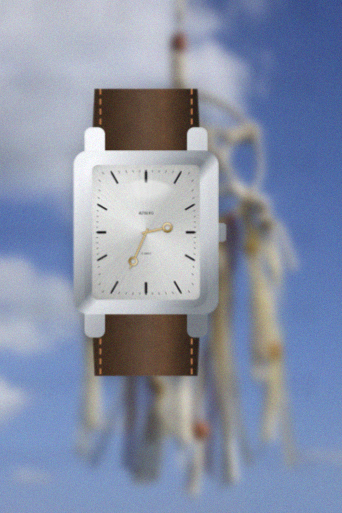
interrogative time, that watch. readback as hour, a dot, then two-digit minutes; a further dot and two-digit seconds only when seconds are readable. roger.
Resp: 2.34
